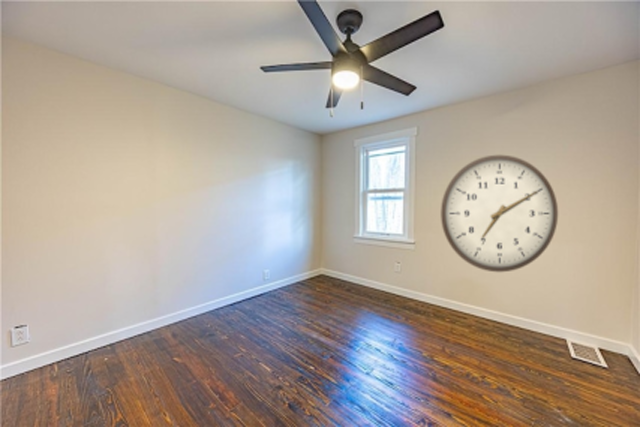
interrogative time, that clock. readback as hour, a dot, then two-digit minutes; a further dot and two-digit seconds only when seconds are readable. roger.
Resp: 7.10
